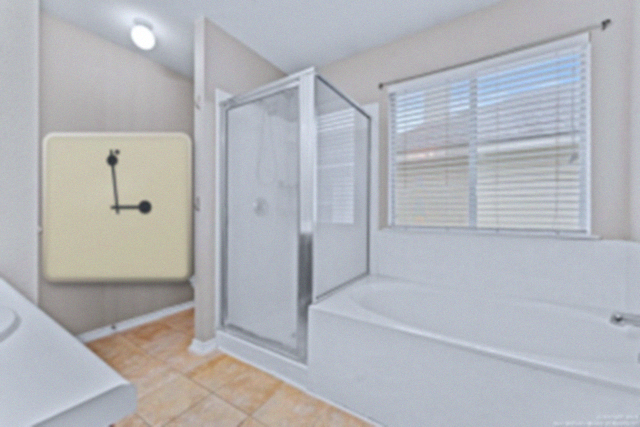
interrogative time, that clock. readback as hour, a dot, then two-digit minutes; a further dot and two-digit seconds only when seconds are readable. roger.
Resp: 2.59
